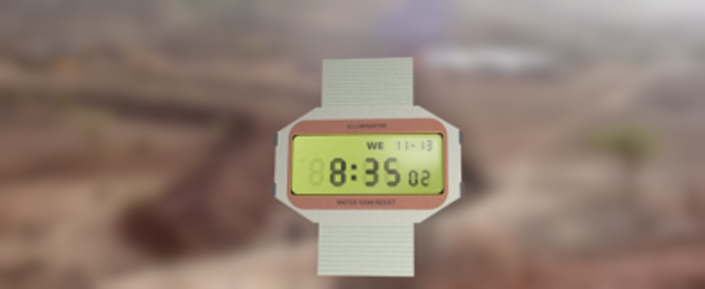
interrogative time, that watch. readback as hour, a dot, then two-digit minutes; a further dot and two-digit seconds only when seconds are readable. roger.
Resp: 8.35.02
